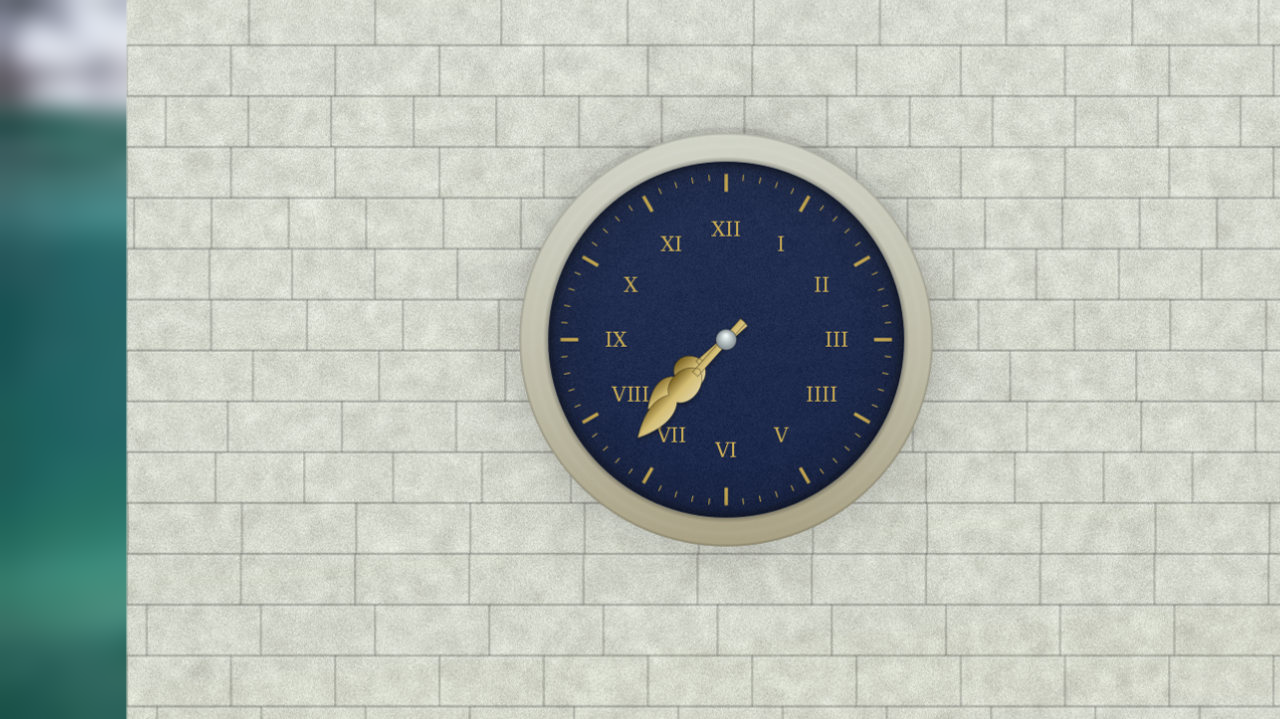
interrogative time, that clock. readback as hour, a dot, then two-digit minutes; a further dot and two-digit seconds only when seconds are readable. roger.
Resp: 7.37
